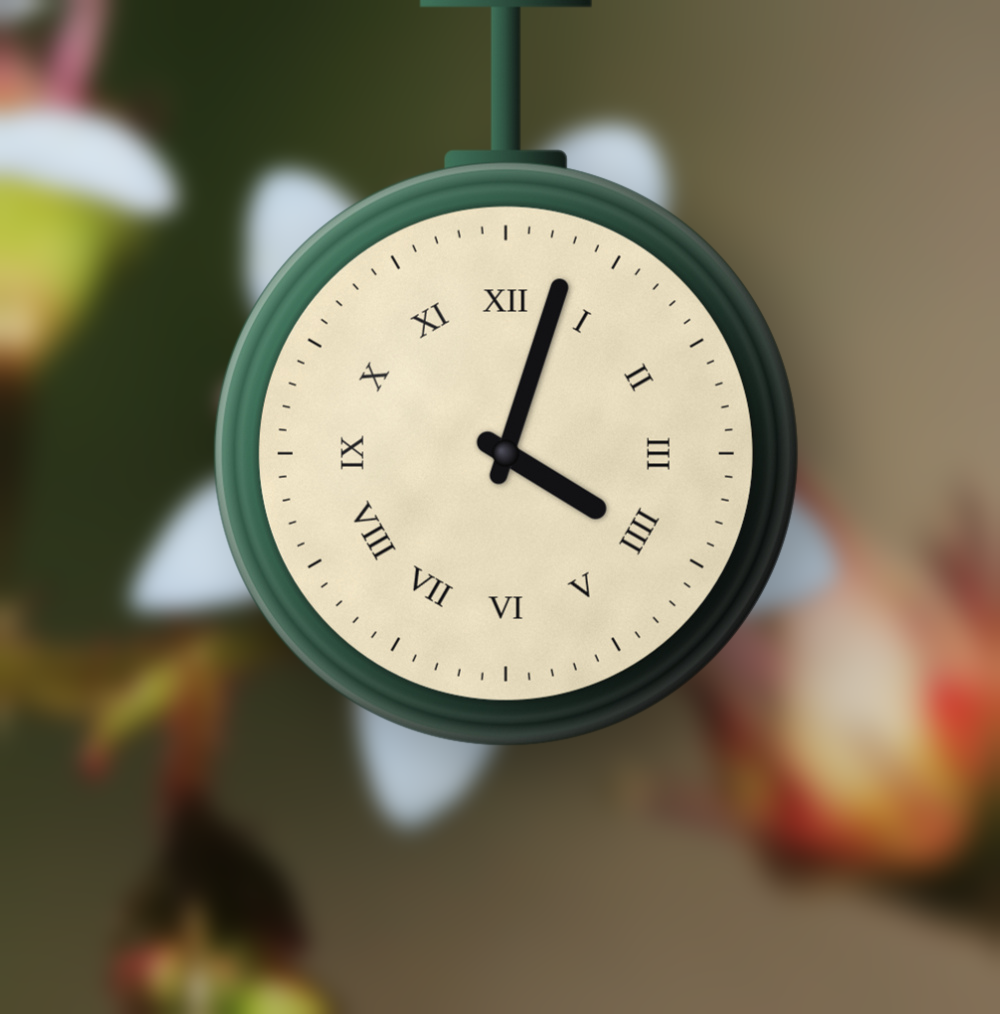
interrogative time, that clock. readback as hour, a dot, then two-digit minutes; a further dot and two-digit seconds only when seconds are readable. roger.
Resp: 4.03
